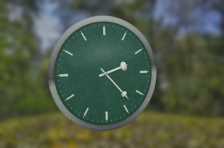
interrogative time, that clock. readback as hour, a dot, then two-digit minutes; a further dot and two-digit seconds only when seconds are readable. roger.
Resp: 2.23
